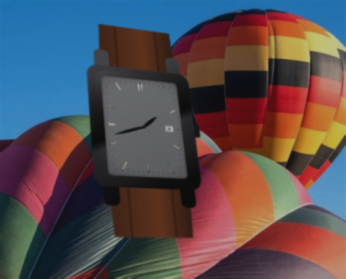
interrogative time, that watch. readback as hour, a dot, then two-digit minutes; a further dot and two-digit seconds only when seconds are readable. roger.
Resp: 1.42
